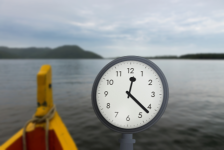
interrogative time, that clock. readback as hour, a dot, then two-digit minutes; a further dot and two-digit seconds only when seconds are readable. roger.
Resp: 12.22
